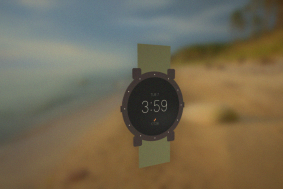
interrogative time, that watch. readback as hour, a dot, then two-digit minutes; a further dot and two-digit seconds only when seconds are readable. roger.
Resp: 3.59
